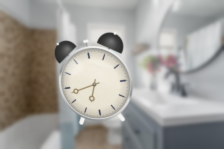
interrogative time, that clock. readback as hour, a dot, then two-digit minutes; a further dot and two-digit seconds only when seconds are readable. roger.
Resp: 6.43
